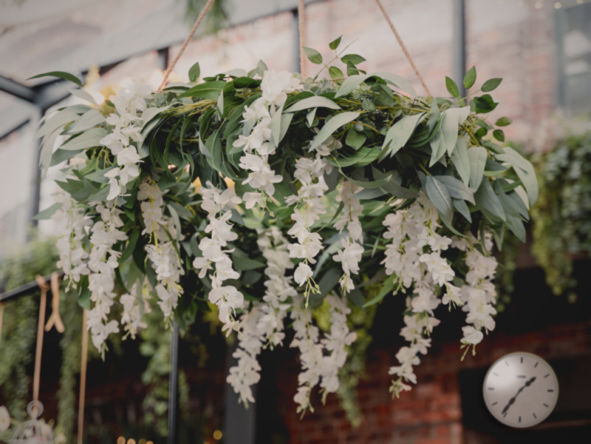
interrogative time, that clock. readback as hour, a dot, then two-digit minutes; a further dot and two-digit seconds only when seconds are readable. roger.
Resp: 1.36
